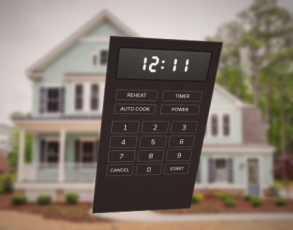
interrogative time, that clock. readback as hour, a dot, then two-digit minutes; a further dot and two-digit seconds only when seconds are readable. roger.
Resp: 12.11
